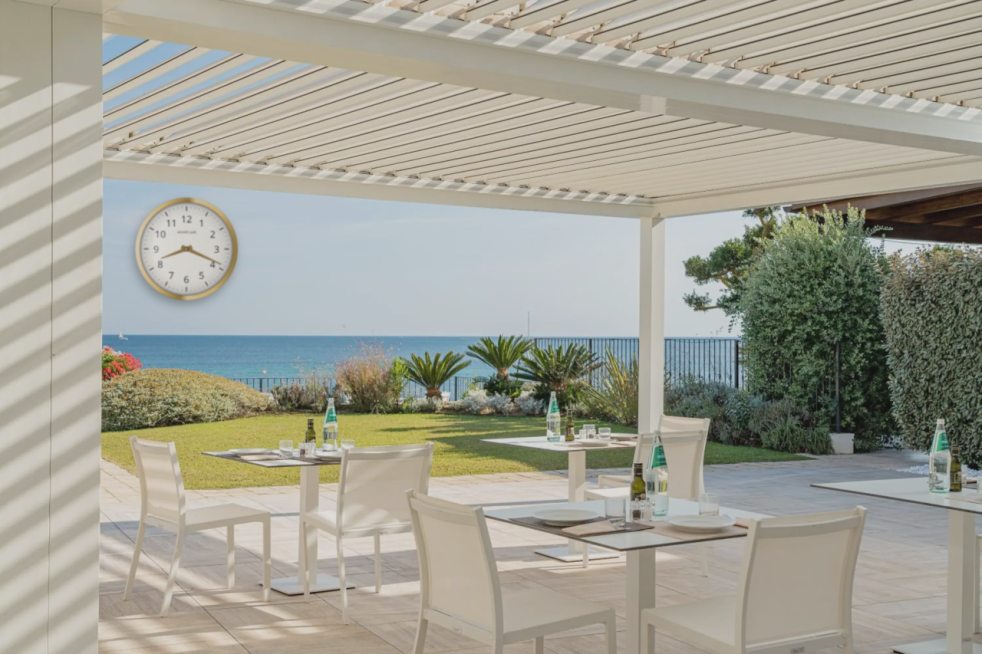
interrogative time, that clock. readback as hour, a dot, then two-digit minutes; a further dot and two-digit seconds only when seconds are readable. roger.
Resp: 8.19
